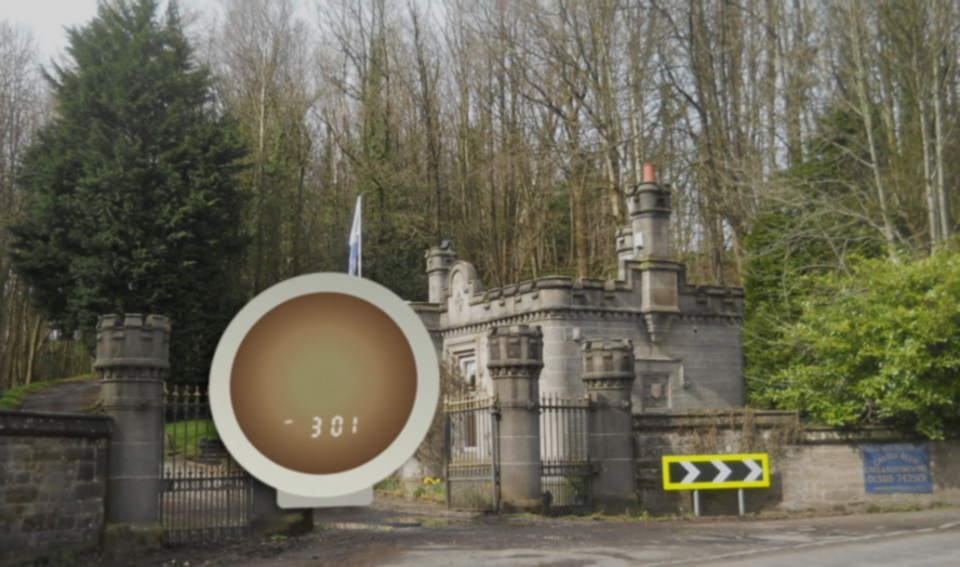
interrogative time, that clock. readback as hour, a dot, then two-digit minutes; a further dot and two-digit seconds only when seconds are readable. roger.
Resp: 3.01
